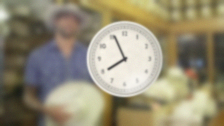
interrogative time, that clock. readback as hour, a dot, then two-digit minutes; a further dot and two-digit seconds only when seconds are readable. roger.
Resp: 7.56
